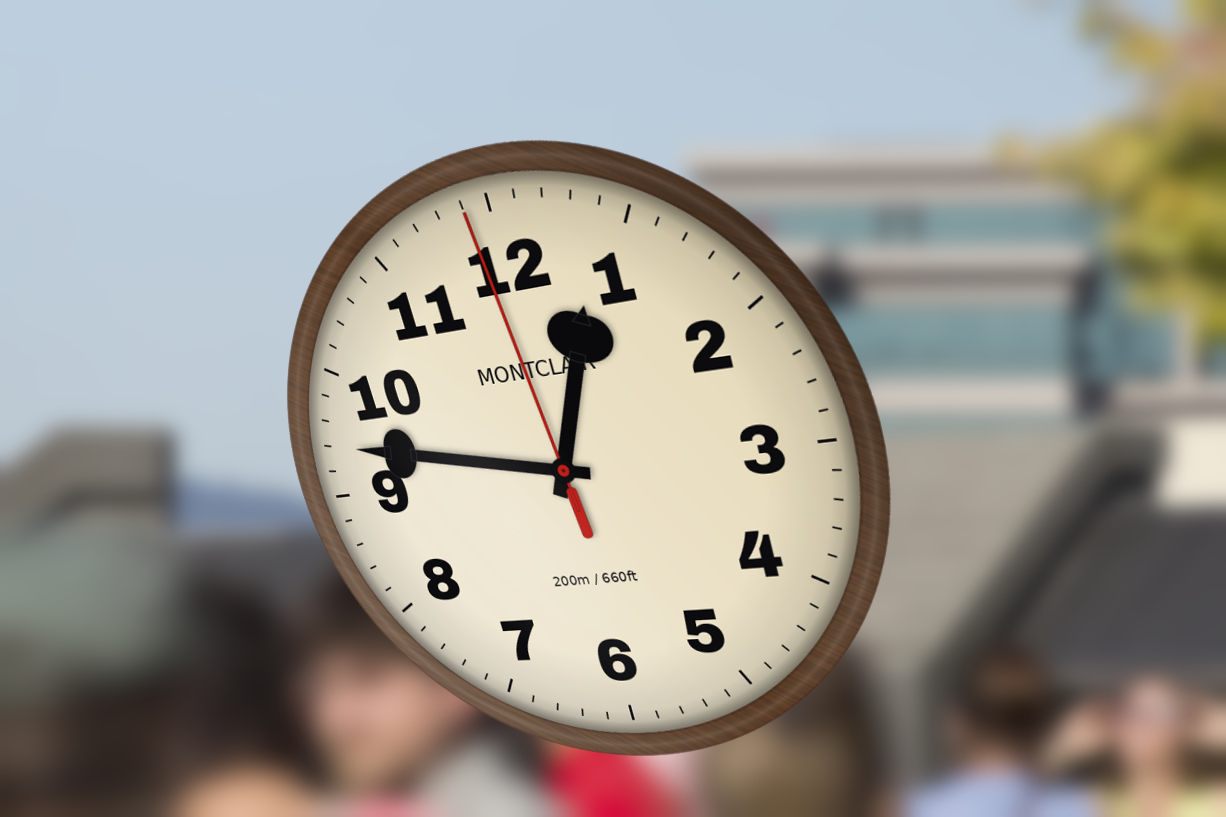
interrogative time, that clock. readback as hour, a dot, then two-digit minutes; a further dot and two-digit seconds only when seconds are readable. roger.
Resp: 12.46.59
